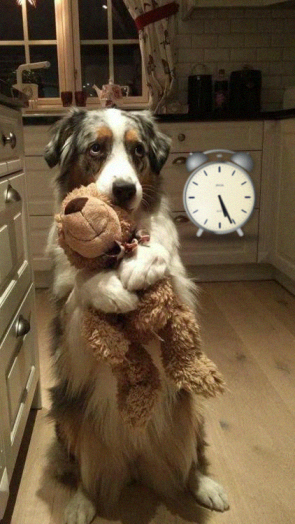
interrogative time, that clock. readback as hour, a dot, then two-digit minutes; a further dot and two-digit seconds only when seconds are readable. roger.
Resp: 5.26
